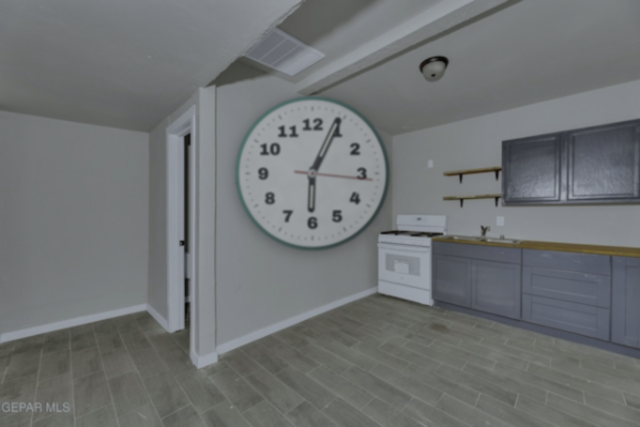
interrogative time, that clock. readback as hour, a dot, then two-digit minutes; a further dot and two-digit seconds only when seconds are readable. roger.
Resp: 6.04.16
